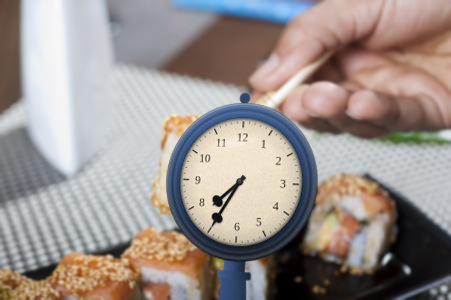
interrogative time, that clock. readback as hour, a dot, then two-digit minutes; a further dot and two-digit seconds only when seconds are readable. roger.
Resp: 7.35
